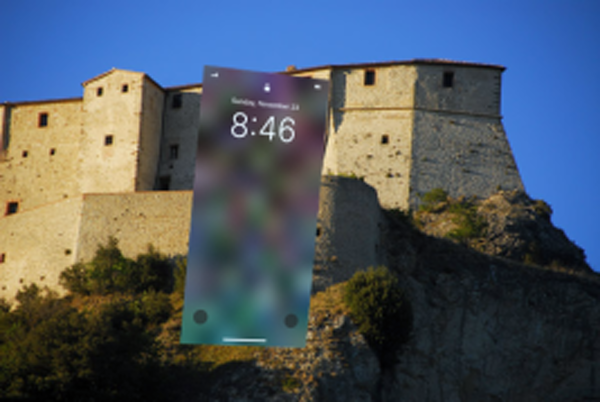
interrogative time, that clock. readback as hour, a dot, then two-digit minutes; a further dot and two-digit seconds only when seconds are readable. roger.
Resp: 8.46
